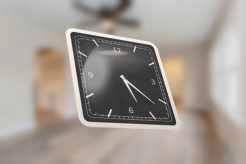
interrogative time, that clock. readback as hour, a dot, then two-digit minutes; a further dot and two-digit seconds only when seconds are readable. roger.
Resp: 5.22
